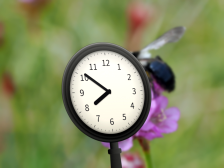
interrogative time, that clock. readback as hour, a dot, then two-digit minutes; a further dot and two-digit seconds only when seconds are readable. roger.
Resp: 7.51
